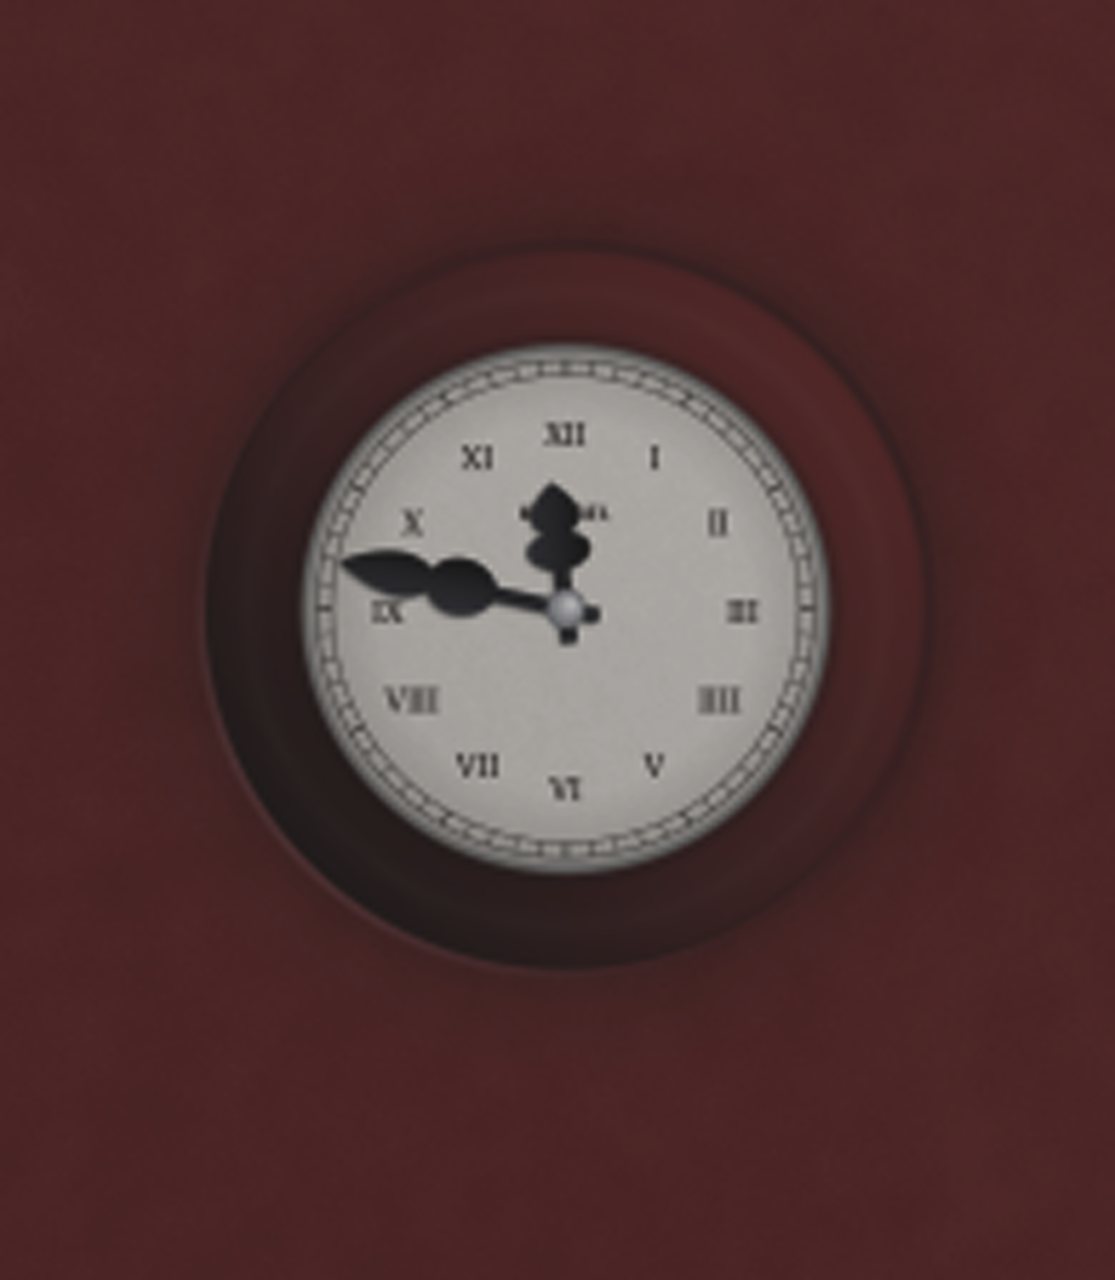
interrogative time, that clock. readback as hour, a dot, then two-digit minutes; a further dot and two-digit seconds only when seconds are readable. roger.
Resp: 11.47
